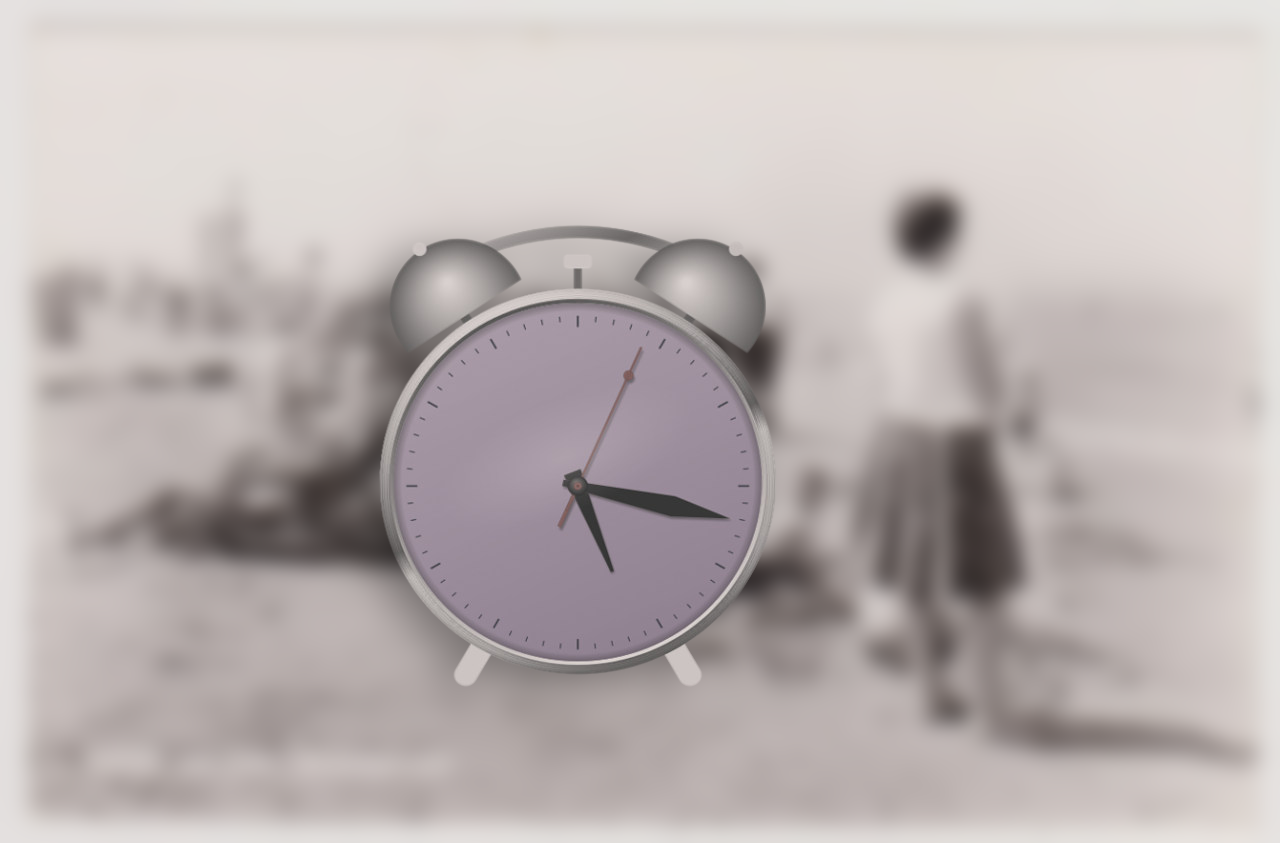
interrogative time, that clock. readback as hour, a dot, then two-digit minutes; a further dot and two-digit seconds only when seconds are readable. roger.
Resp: 5.17.04
